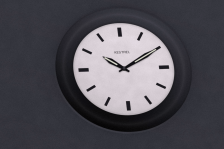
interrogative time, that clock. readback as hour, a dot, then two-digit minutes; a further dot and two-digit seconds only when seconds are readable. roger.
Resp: 10.10
